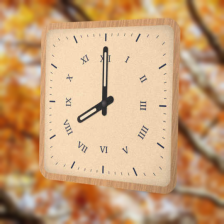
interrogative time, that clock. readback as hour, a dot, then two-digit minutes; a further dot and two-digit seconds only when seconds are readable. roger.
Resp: 8.00
